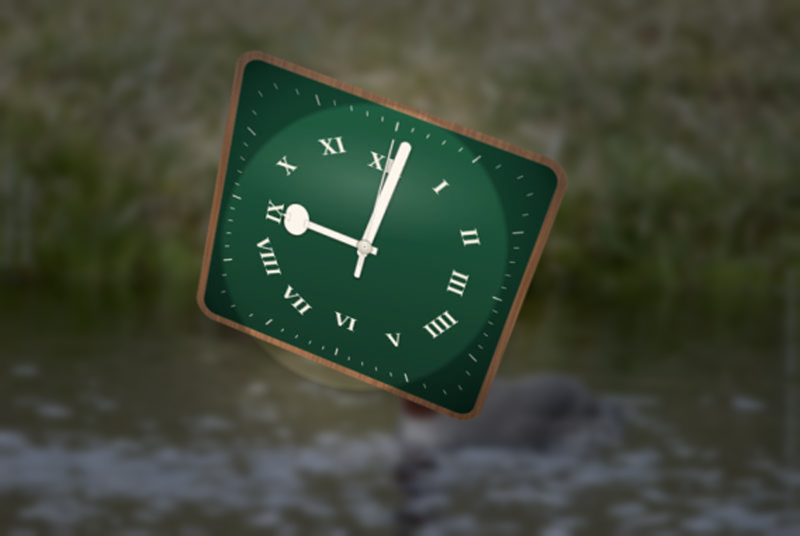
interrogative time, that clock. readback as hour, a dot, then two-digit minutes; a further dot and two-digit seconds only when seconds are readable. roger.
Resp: 9.01.00
